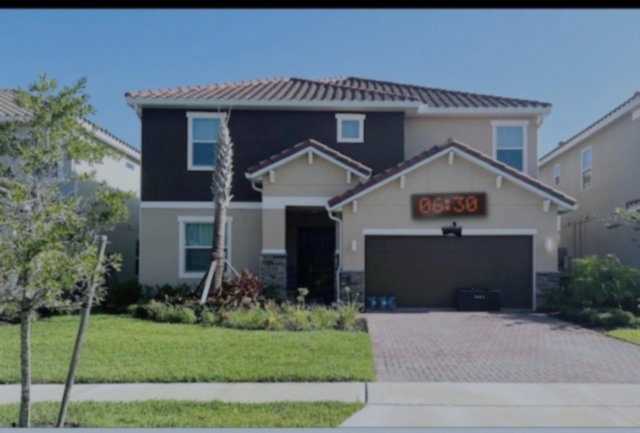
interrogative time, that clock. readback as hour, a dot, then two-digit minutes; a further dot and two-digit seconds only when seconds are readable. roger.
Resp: 6.30
